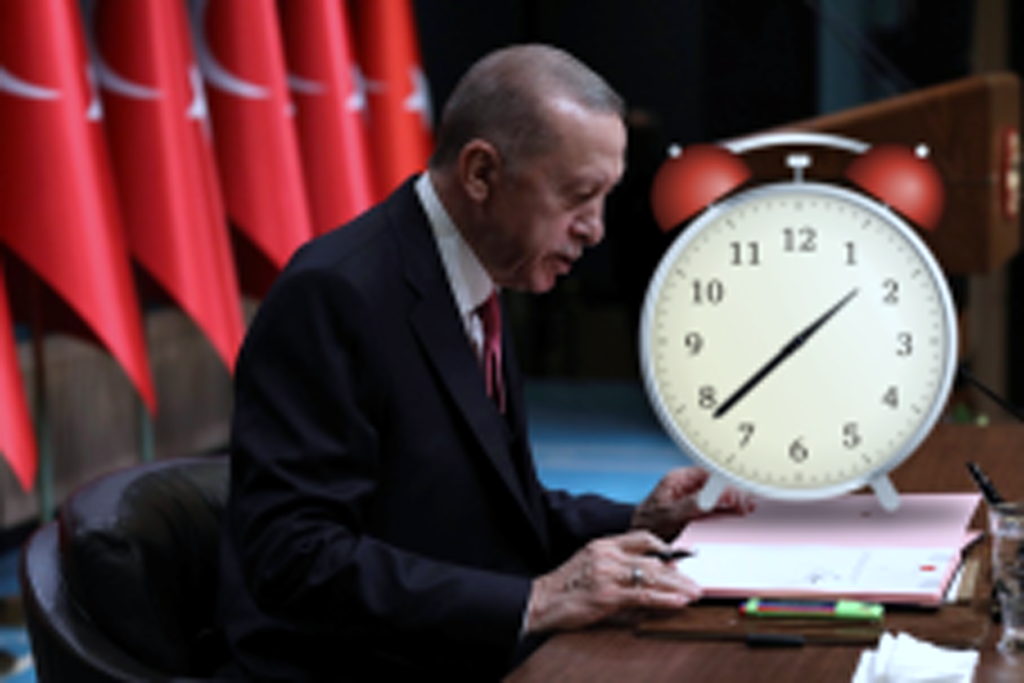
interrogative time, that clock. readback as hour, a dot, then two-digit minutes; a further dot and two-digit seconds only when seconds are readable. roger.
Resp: 1.38
